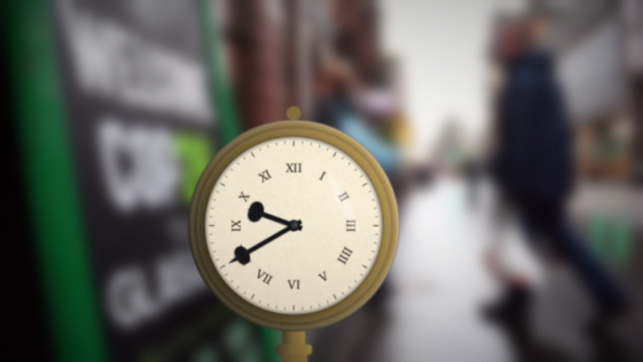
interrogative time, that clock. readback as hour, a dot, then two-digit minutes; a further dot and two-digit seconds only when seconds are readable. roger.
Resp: 9.40
